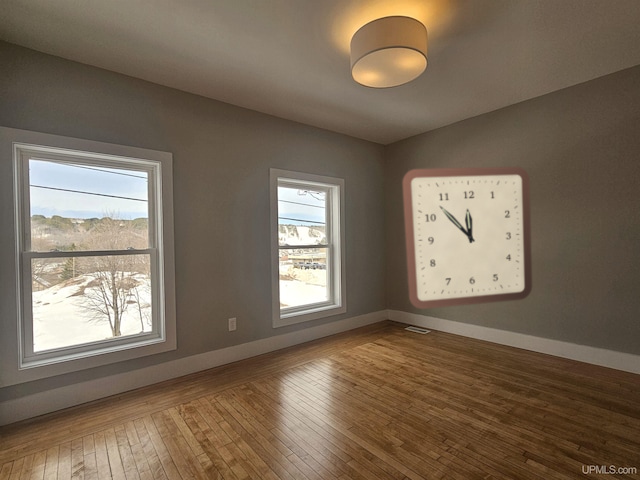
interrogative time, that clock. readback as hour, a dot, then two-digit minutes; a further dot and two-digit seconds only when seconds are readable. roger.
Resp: 11.53
